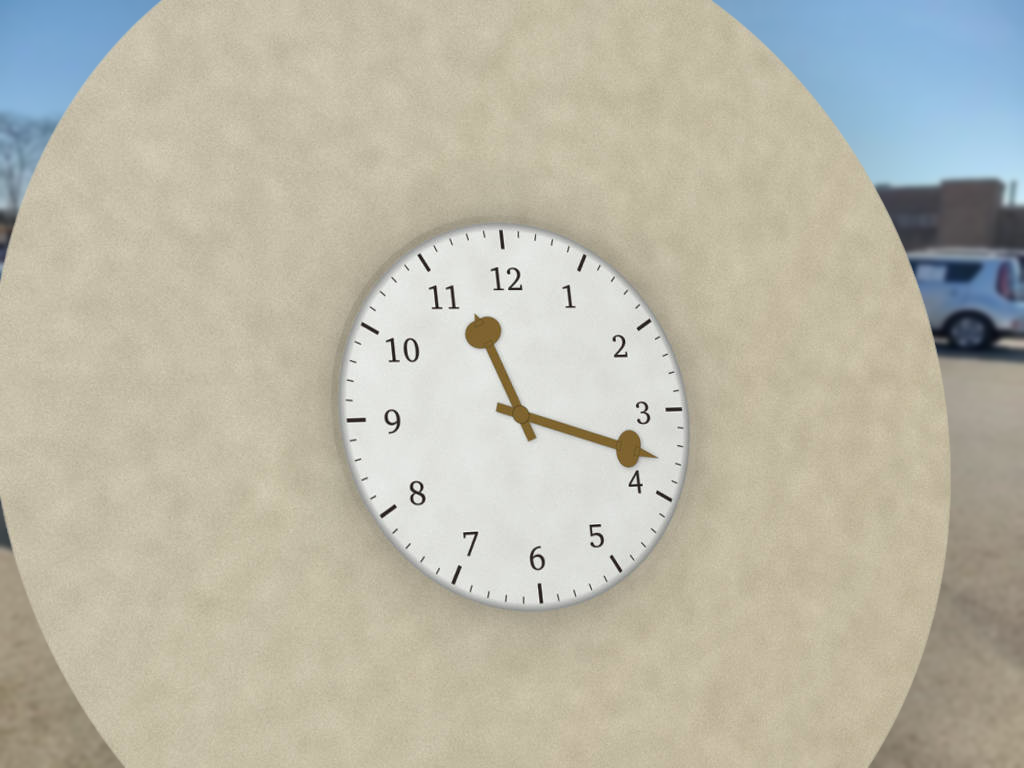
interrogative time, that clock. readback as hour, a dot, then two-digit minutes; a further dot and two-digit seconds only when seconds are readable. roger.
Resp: 11.18
